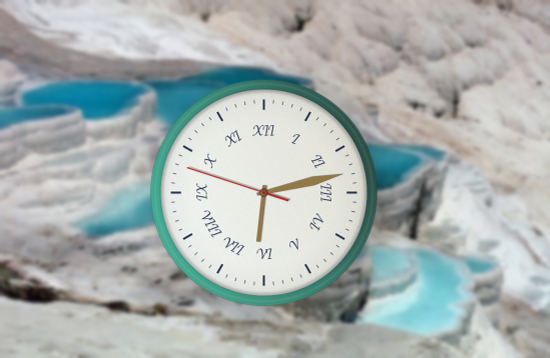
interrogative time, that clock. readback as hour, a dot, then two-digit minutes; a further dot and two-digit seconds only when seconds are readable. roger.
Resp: 6.12.48
